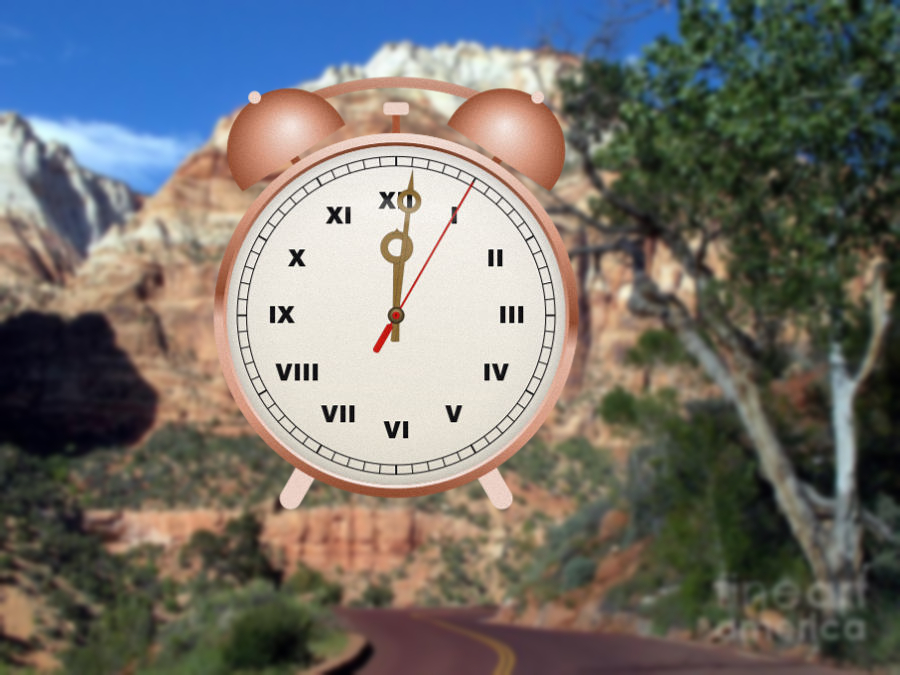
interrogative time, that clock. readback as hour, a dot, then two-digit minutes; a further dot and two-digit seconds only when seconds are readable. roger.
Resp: 12.01.05
